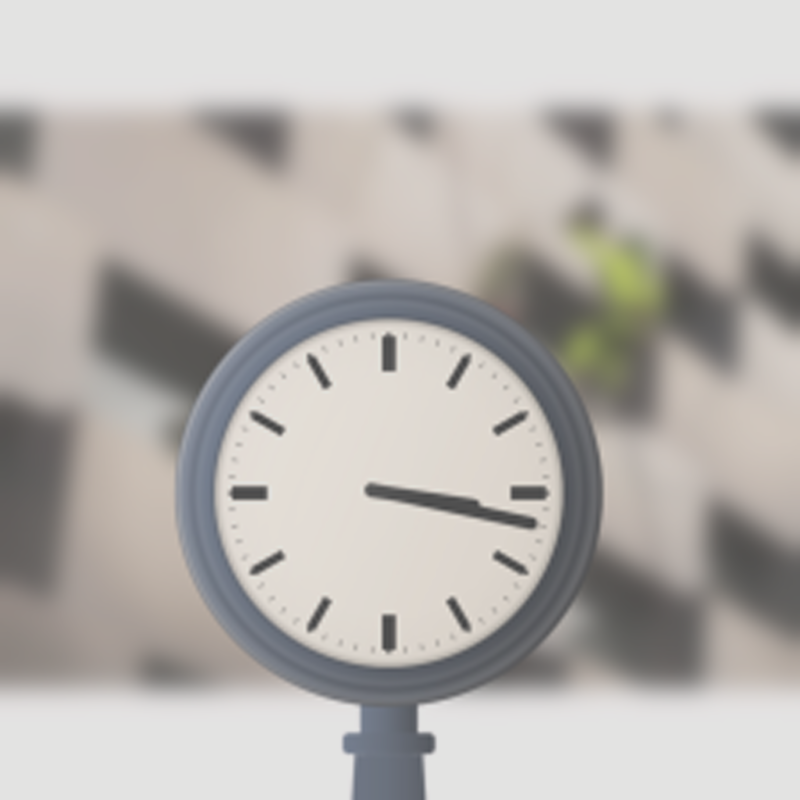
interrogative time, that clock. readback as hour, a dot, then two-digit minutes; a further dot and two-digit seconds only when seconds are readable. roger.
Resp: 3.17
